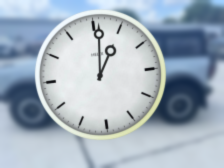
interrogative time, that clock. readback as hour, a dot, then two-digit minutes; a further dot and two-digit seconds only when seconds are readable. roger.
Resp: 1.01
